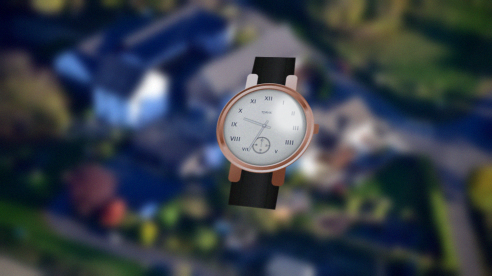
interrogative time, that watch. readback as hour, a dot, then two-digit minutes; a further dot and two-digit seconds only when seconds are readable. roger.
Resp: 9.34
